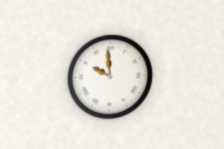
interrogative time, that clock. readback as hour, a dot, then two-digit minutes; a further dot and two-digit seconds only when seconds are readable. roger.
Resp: 9.59
